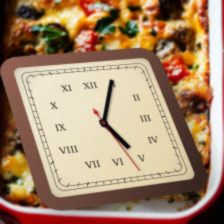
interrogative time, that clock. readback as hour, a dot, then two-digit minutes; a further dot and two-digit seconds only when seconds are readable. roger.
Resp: 5.04.27
